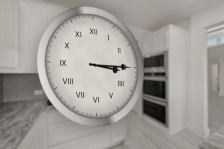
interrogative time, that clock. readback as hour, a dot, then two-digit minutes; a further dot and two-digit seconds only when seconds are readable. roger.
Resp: 3.15
